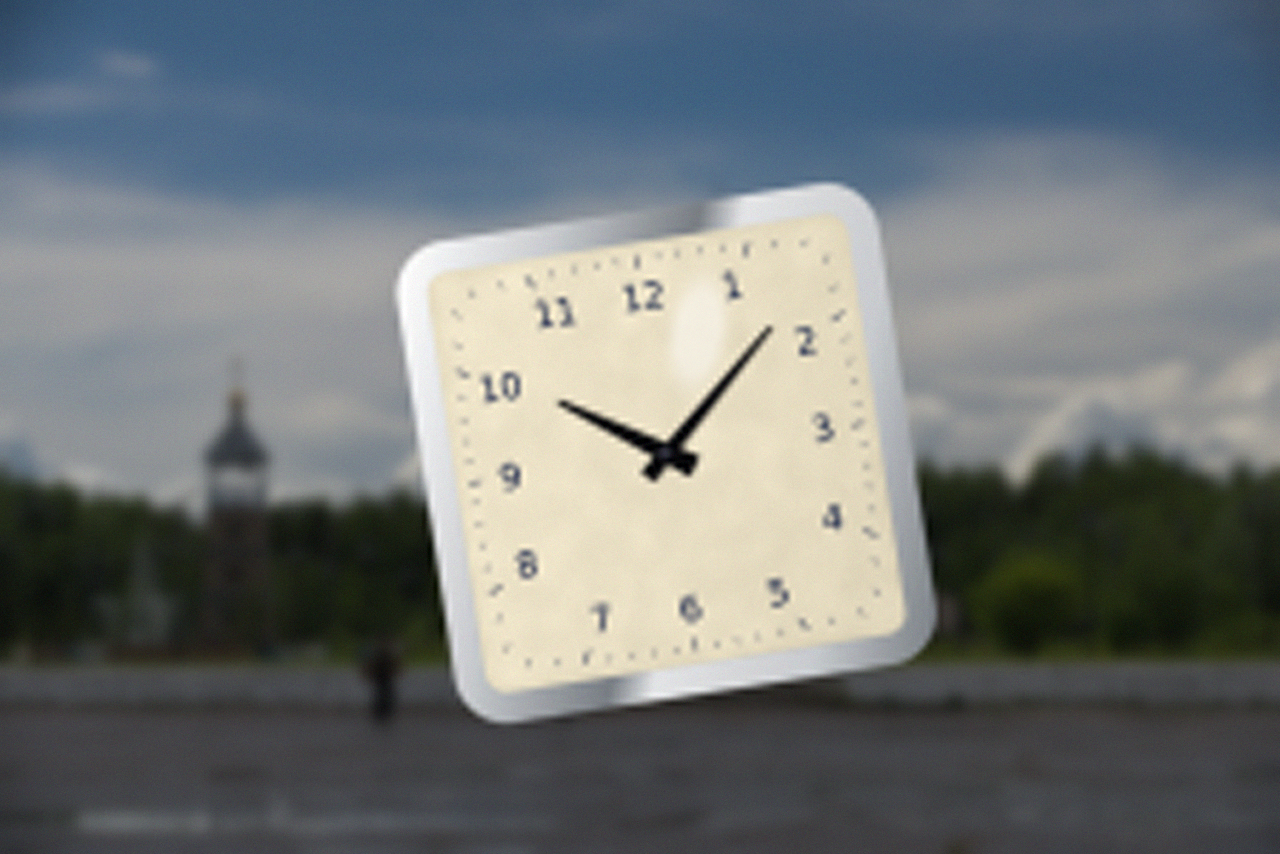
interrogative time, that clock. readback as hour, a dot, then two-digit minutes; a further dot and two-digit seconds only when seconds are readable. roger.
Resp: 10.08
